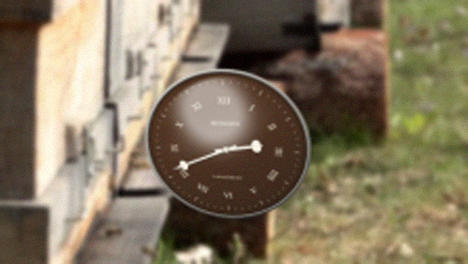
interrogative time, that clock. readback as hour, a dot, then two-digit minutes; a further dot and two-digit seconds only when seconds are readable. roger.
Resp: 2.41
